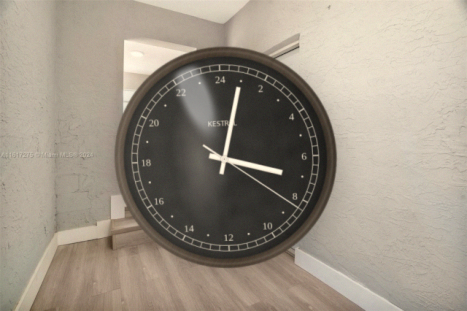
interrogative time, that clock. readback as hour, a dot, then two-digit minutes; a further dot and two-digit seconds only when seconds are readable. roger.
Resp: 7.02.21
